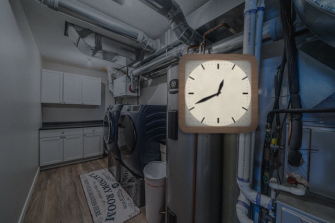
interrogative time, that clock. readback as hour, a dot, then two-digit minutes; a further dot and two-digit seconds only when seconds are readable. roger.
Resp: 12.41
